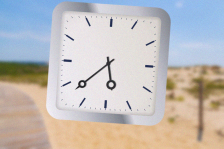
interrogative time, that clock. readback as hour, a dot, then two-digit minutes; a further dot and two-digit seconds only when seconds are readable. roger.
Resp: 5.38
